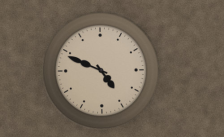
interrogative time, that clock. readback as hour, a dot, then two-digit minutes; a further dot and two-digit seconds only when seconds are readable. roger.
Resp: 4.49
